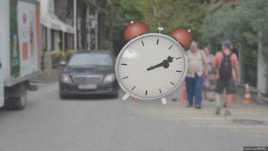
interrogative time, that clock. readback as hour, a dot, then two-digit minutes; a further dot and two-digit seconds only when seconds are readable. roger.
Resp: 2.09
